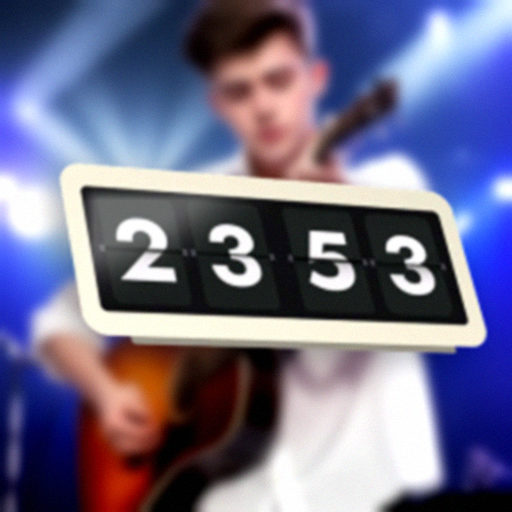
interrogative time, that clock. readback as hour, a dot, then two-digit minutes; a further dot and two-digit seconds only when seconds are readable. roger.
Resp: 23.53
